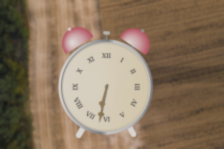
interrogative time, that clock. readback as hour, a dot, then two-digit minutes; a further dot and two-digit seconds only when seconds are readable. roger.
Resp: 6.32
